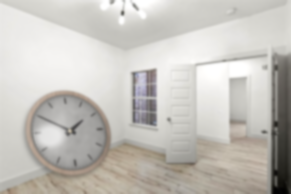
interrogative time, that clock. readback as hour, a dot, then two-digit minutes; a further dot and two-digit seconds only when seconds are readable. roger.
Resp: 1.50
